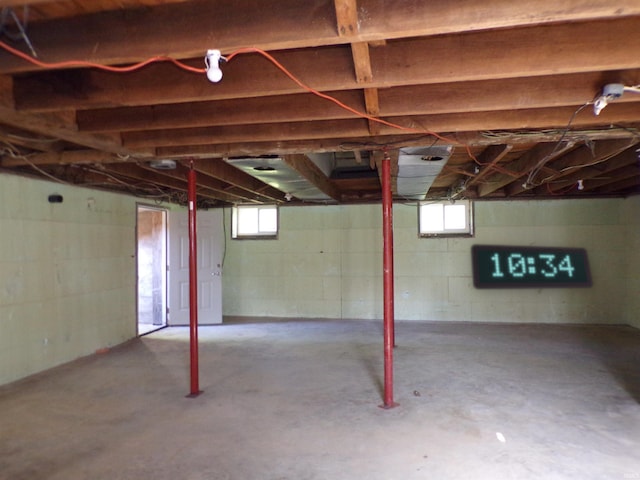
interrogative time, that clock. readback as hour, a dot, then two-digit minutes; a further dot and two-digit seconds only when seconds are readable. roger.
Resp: 10.34
